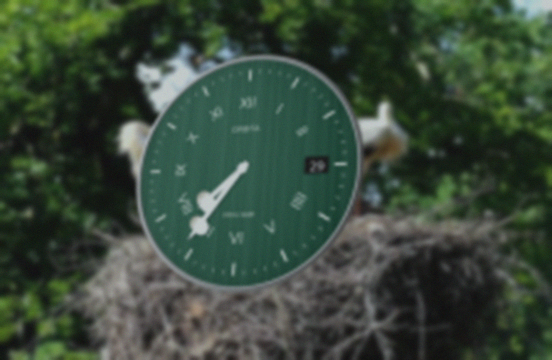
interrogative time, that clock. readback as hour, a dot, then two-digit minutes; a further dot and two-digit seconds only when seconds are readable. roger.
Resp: 7.36
